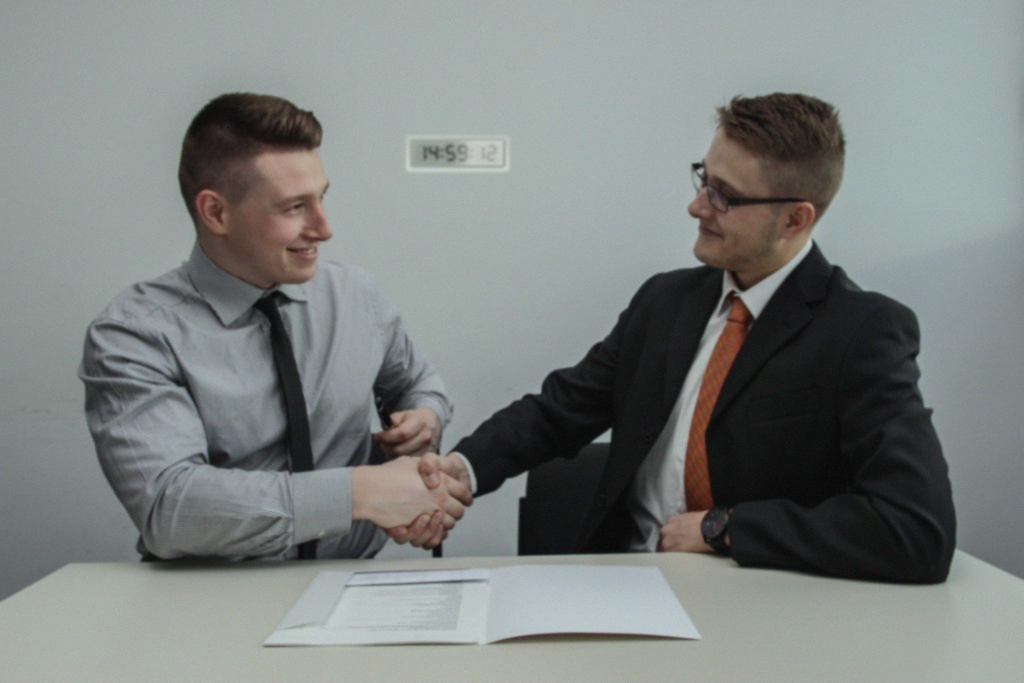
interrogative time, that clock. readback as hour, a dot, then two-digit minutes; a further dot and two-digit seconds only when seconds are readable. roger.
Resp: 14.59.12
